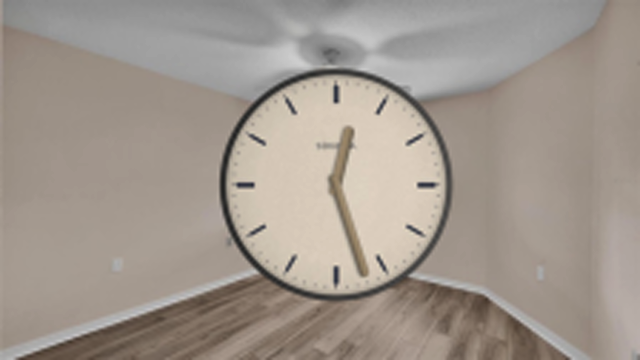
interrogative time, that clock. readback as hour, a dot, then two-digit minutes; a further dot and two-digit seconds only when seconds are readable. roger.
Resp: 12.27
